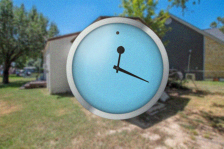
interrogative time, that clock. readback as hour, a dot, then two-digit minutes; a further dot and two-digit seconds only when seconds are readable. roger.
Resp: 12.19
